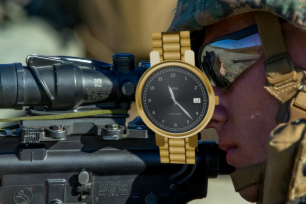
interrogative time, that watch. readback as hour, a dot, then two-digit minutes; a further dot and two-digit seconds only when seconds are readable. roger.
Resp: 11.23
